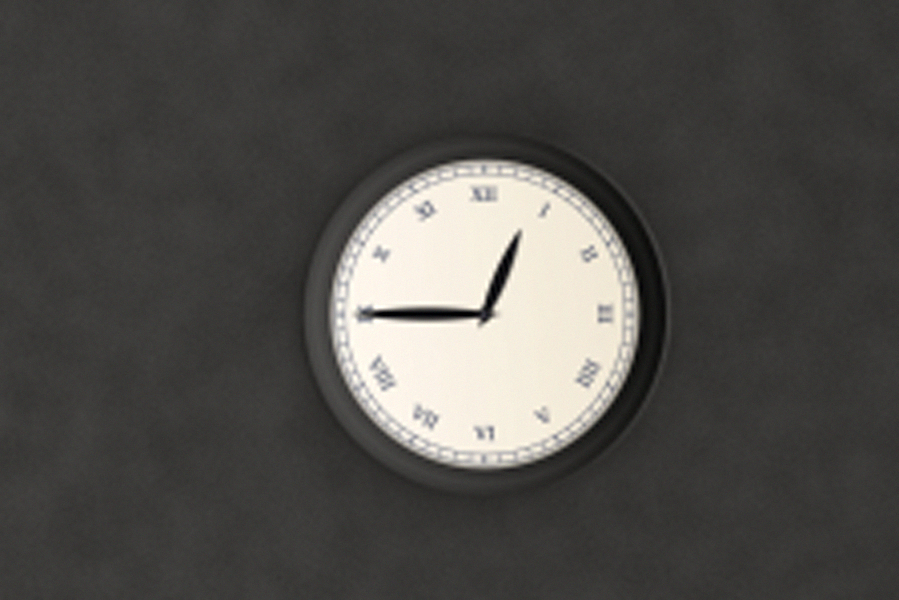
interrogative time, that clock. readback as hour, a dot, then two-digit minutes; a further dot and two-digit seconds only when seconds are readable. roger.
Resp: 12.45
